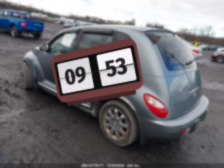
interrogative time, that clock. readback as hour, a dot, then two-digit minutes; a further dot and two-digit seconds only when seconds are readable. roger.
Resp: 9.53
